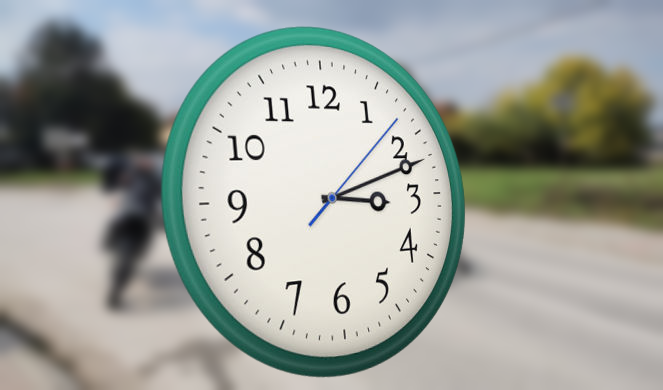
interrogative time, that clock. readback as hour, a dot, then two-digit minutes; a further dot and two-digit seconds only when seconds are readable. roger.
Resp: 3.12.08
